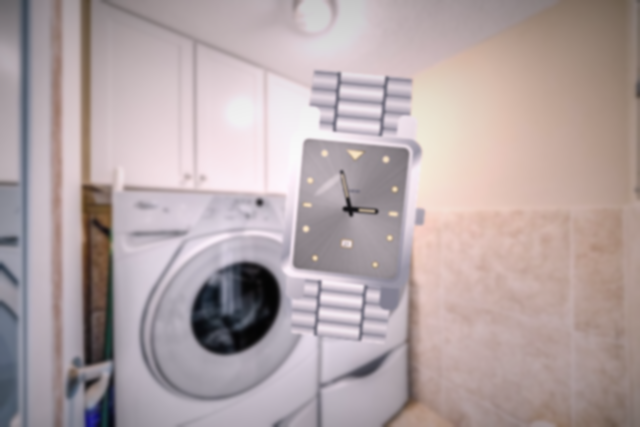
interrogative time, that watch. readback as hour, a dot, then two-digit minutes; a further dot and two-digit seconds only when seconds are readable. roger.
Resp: 2.57
